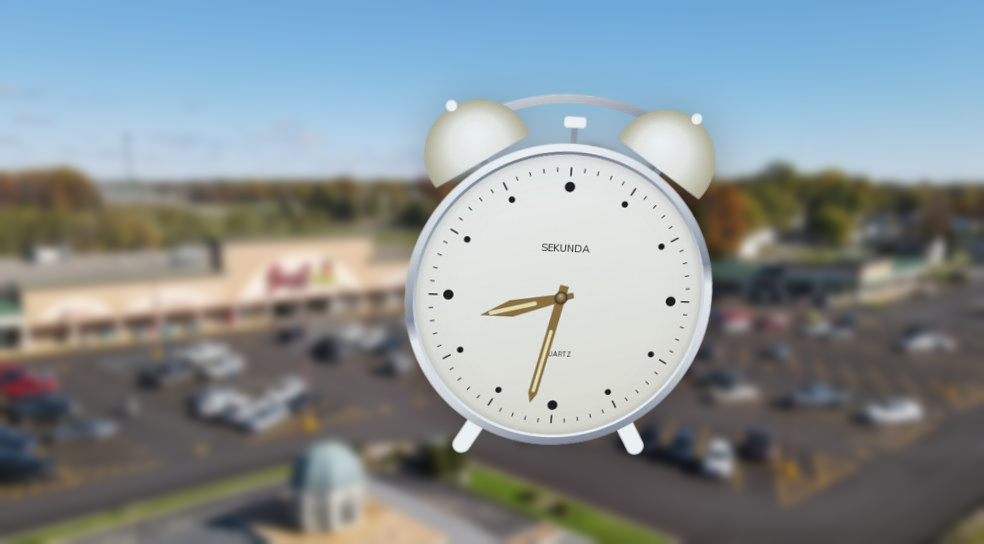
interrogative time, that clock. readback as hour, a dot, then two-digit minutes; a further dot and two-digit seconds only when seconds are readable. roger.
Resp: 8.32
